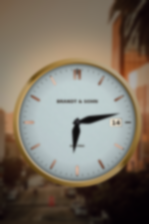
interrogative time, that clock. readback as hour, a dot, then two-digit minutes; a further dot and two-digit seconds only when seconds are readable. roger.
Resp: 6.13
